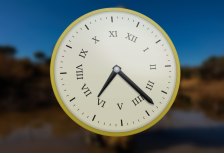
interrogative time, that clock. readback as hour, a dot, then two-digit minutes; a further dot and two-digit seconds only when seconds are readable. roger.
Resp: 6.18
